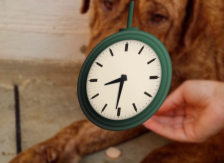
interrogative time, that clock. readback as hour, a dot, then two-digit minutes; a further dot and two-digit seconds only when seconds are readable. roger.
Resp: 8.31
